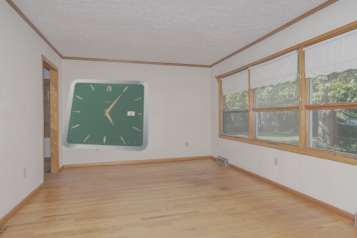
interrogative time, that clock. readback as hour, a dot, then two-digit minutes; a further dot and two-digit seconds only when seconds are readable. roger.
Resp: 5.05
